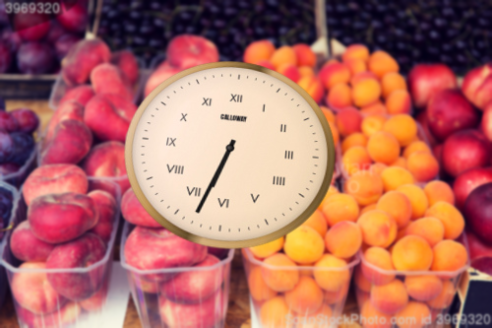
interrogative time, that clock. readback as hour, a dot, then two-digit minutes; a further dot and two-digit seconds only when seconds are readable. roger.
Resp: 6.33
